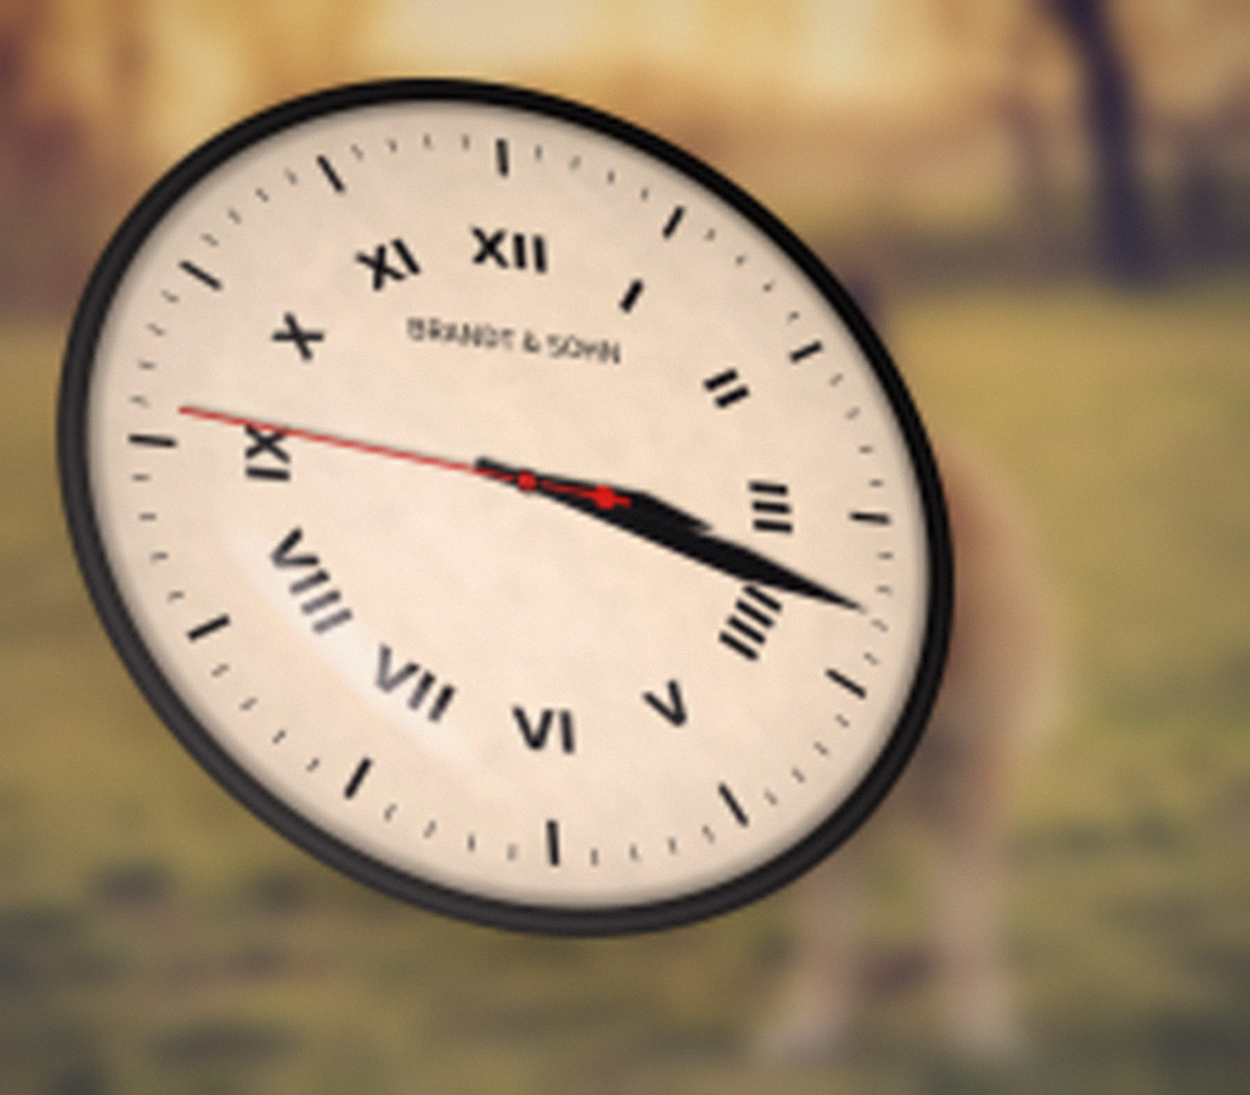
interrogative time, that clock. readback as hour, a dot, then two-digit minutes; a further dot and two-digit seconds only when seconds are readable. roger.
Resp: 3.17.46
